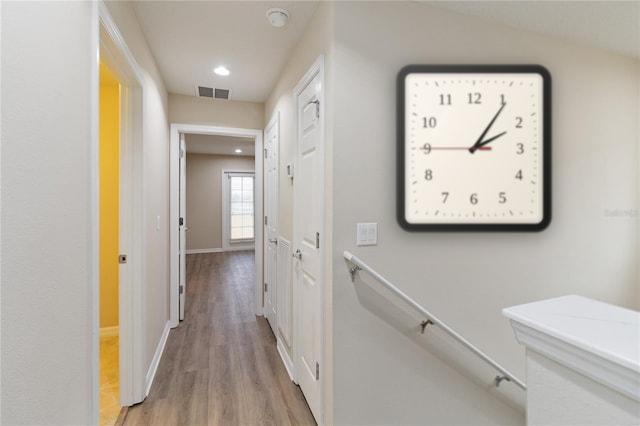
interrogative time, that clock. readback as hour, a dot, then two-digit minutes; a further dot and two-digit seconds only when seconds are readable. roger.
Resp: 2.05.45
